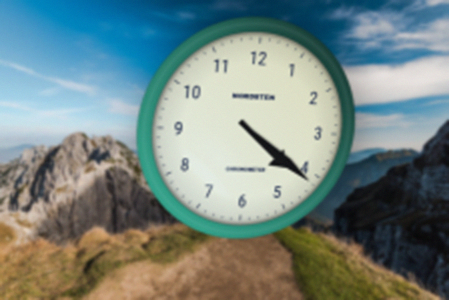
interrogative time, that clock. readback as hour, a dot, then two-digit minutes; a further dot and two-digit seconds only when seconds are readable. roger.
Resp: 4.21
